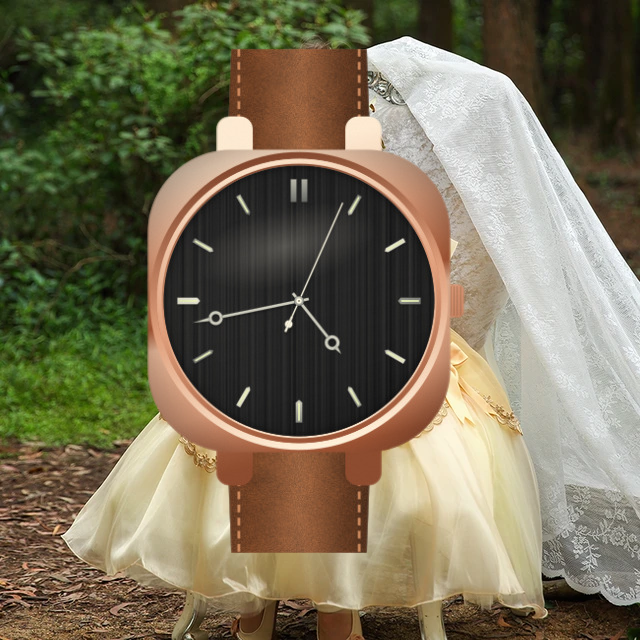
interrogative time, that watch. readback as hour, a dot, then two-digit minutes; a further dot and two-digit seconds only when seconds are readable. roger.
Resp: 4.43.04
